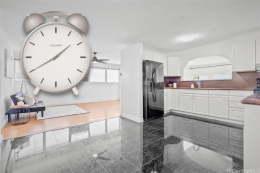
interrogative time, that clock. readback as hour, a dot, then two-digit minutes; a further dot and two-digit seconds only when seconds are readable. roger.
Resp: 1.40
